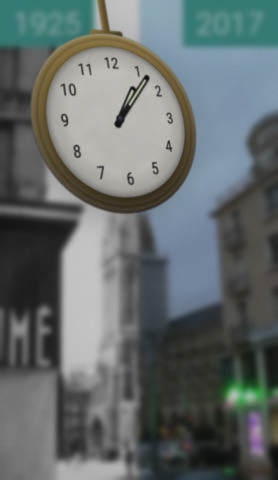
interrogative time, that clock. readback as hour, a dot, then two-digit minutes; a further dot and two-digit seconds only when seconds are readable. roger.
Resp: 1.07
